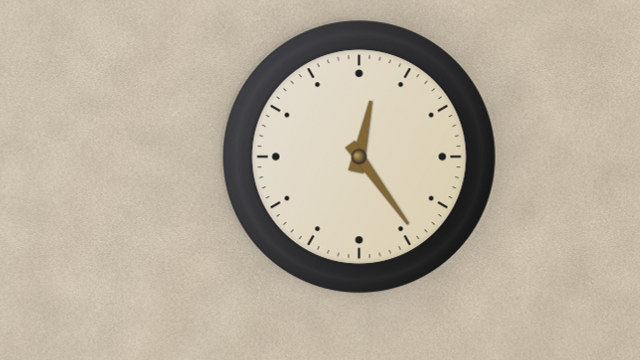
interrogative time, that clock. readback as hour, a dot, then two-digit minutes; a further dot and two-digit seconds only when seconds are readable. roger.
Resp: 12.24
